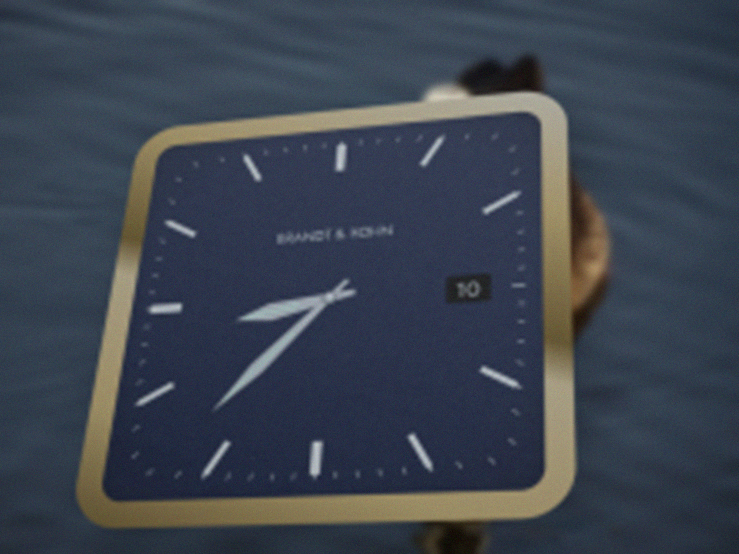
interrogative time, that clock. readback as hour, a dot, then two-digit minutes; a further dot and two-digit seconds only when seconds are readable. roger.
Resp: 8.37
